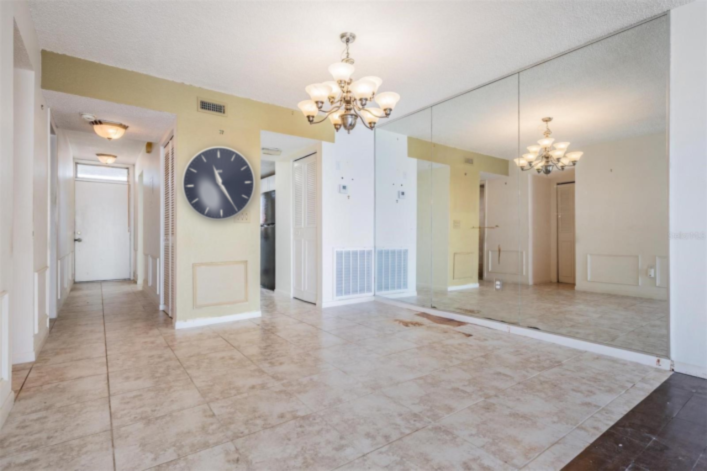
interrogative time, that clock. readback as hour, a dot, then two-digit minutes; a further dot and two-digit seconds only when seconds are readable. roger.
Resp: 11.25
